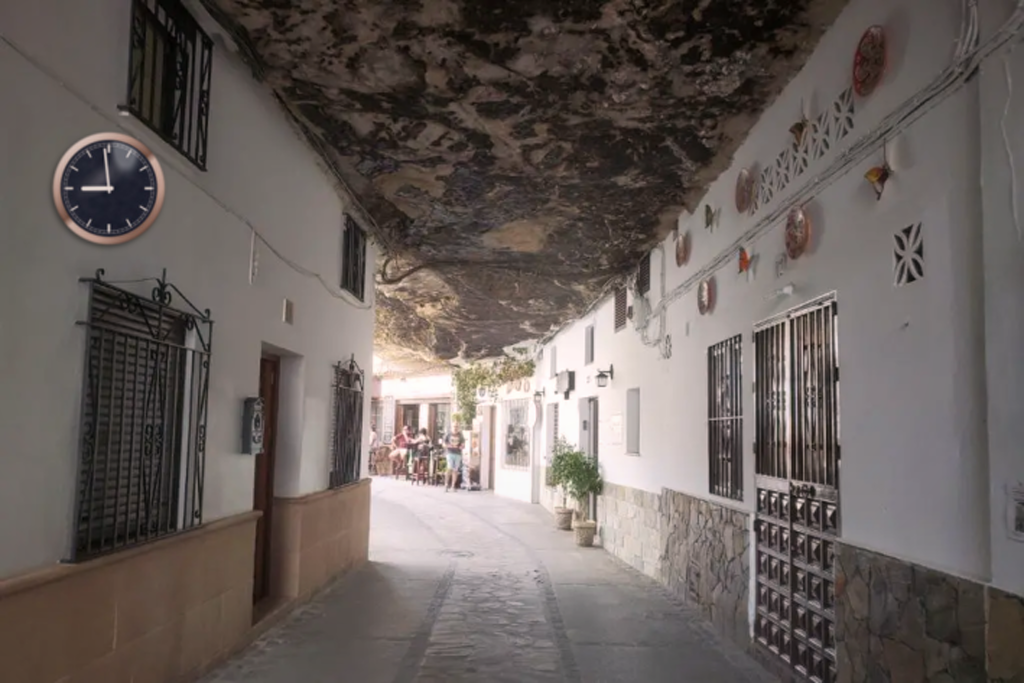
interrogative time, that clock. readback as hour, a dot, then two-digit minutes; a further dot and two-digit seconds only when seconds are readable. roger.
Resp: 8.59
